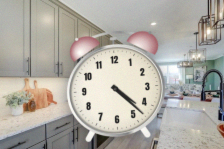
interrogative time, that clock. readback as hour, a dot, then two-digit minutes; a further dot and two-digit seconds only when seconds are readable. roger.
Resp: 4.23
